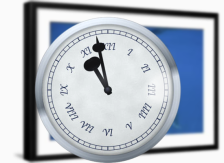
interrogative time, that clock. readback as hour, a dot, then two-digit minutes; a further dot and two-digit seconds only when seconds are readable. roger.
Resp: 10.58
